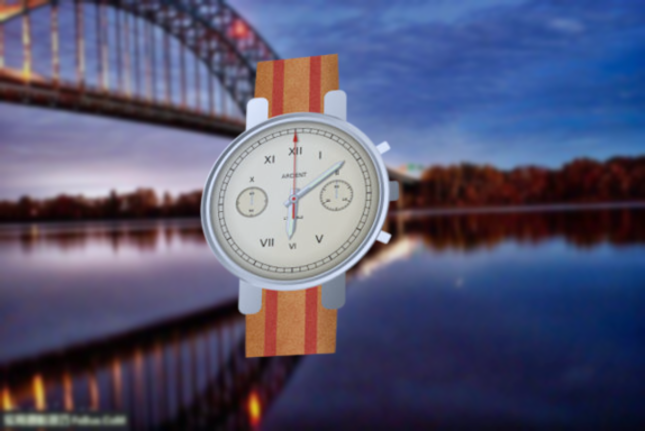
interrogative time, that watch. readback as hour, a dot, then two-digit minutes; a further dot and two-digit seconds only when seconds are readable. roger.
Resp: 6.09
